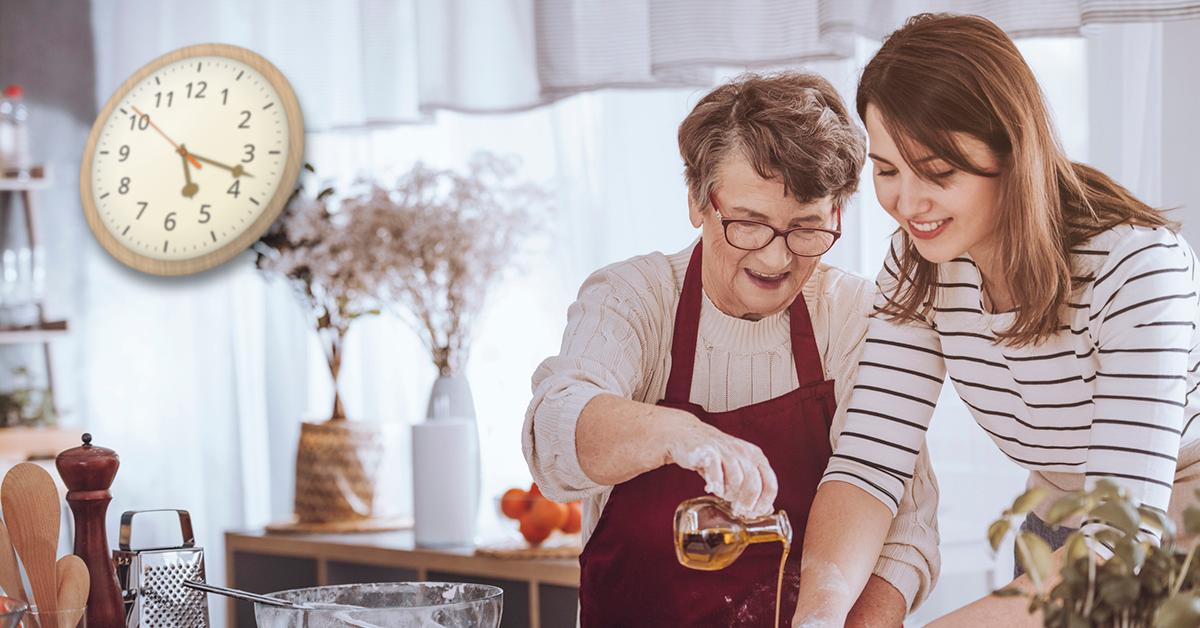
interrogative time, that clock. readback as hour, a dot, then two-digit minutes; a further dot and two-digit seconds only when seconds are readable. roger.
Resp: 5.17.51
